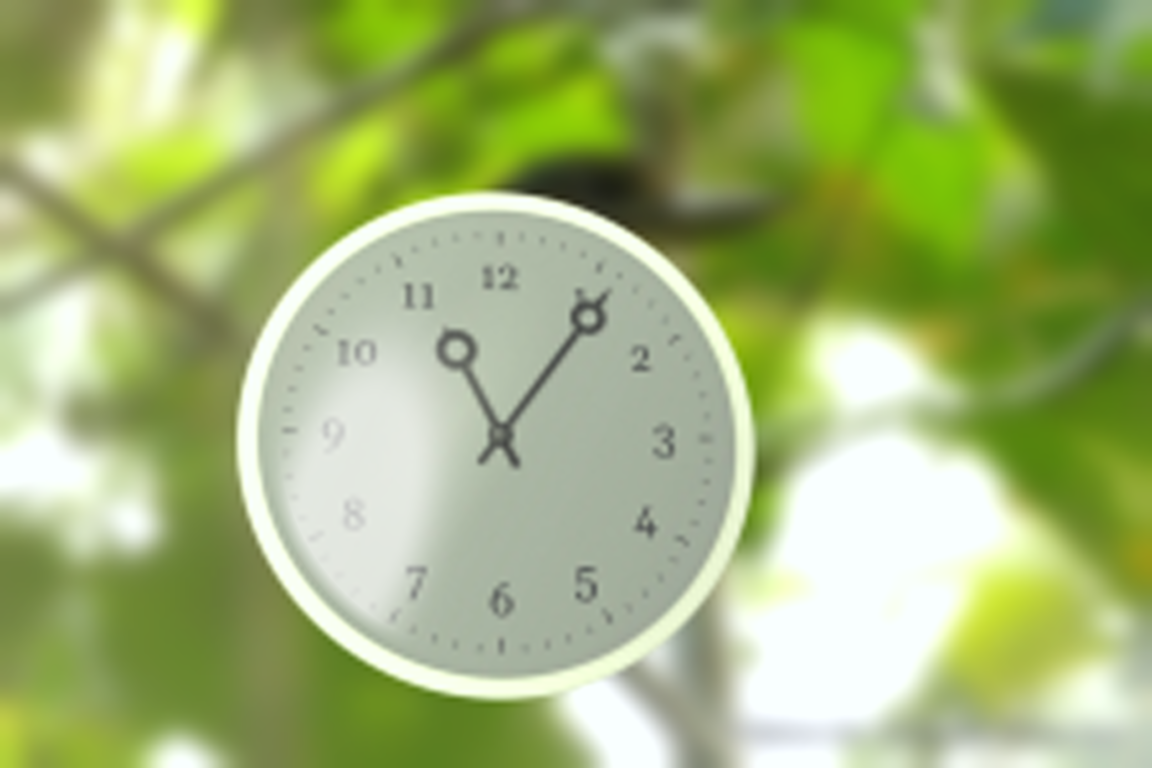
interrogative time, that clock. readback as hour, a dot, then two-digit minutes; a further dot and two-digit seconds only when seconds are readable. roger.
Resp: 11.06
